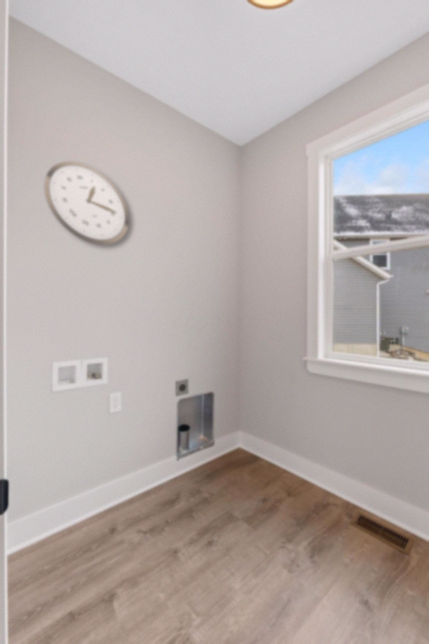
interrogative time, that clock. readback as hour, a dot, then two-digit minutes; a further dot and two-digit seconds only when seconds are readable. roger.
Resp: 1.19
